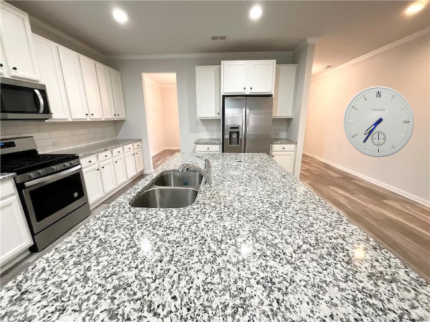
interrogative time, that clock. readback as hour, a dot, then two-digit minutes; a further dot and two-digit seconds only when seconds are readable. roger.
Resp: 7.36
